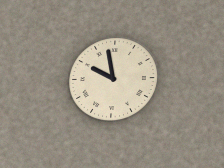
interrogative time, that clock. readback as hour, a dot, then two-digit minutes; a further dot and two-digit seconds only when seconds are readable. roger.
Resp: 9.58
